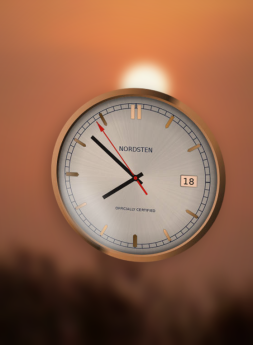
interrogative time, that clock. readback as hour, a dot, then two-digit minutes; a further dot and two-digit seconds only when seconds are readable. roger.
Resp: 7.51.54
